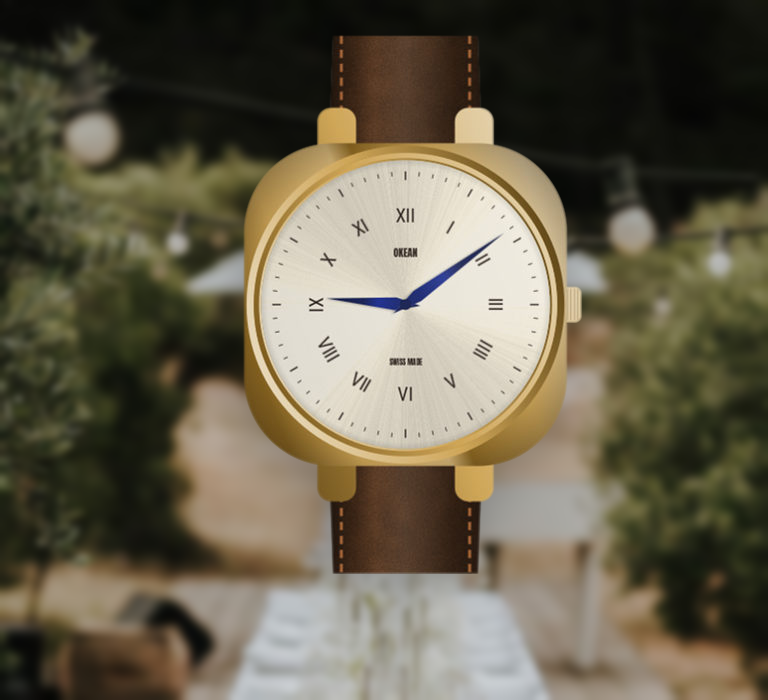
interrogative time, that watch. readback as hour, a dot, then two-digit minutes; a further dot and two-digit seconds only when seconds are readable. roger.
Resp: 9.09
